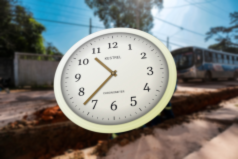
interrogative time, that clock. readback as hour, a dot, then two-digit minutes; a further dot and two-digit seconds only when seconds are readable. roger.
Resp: 10.37
